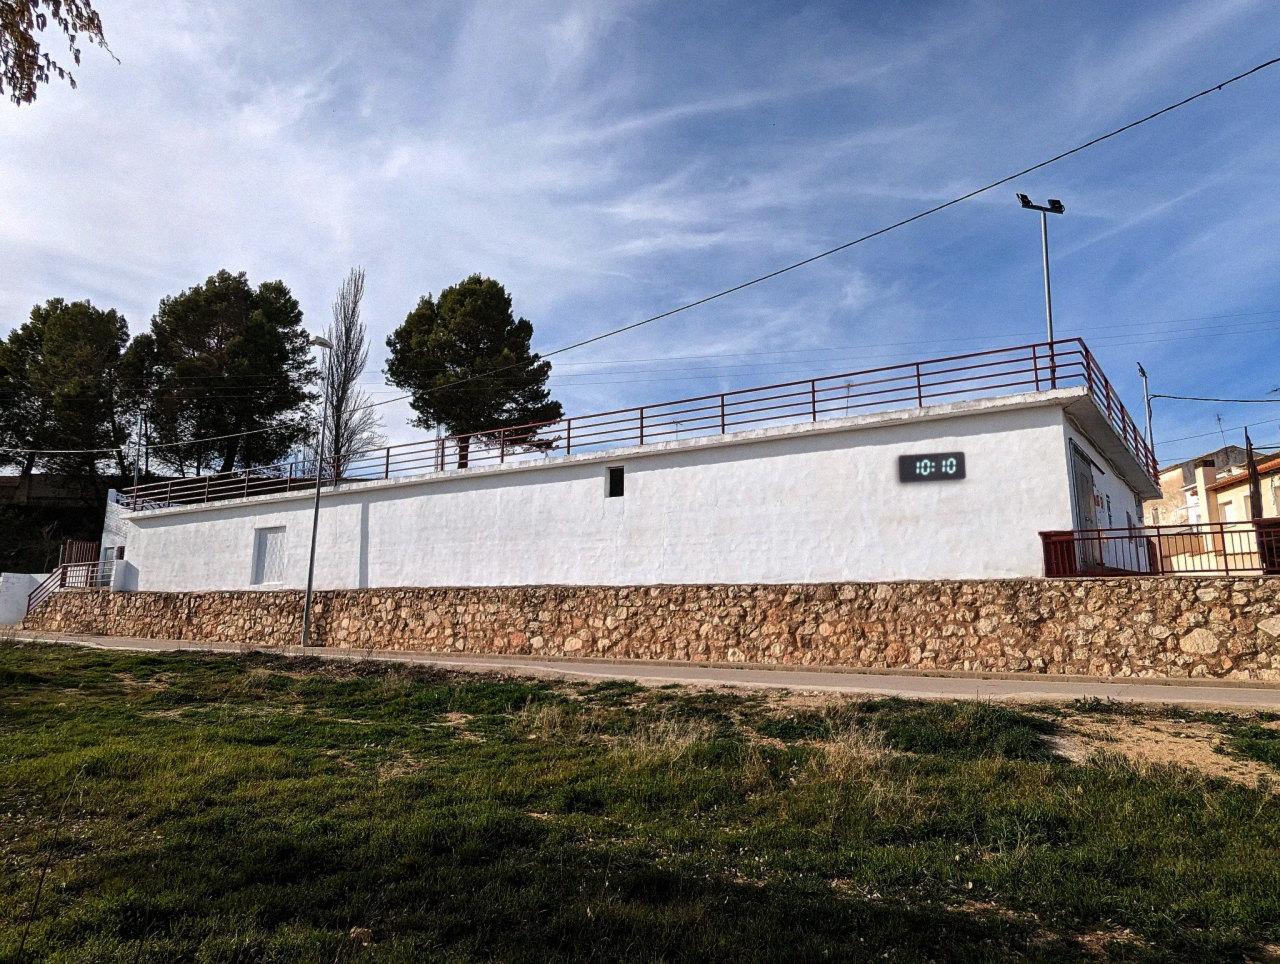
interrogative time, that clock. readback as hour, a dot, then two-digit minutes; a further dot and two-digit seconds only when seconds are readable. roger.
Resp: 10.10
